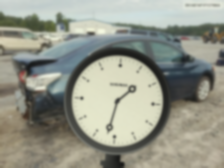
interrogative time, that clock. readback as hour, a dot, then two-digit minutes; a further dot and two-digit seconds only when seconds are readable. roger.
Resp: 1.32
